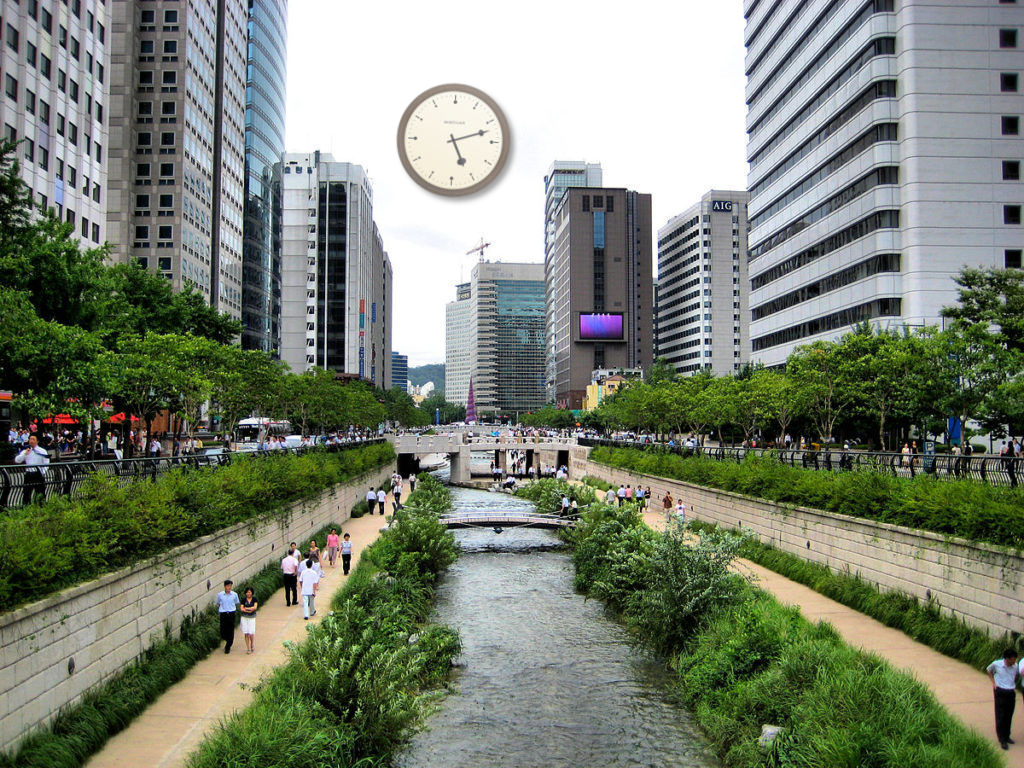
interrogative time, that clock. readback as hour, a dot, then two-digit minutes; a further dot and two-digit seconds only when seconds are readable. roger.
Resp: 5.12
